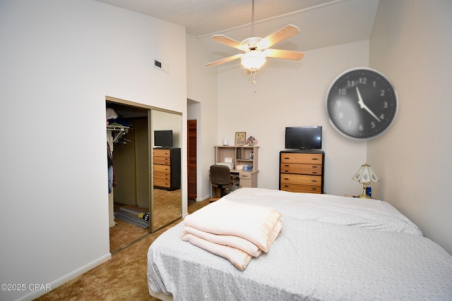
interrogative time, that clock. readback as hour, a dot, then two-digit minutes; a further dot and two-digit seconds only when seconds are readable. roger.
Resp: 11.22
